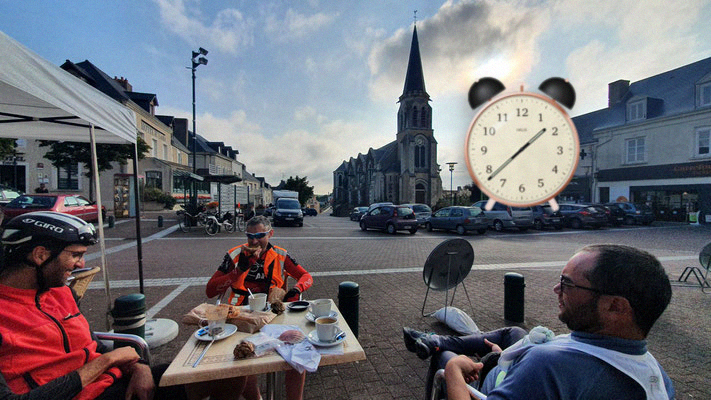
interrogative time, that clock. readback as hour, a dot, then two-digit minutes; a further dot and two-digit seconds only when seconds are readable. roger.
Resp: 1.38
